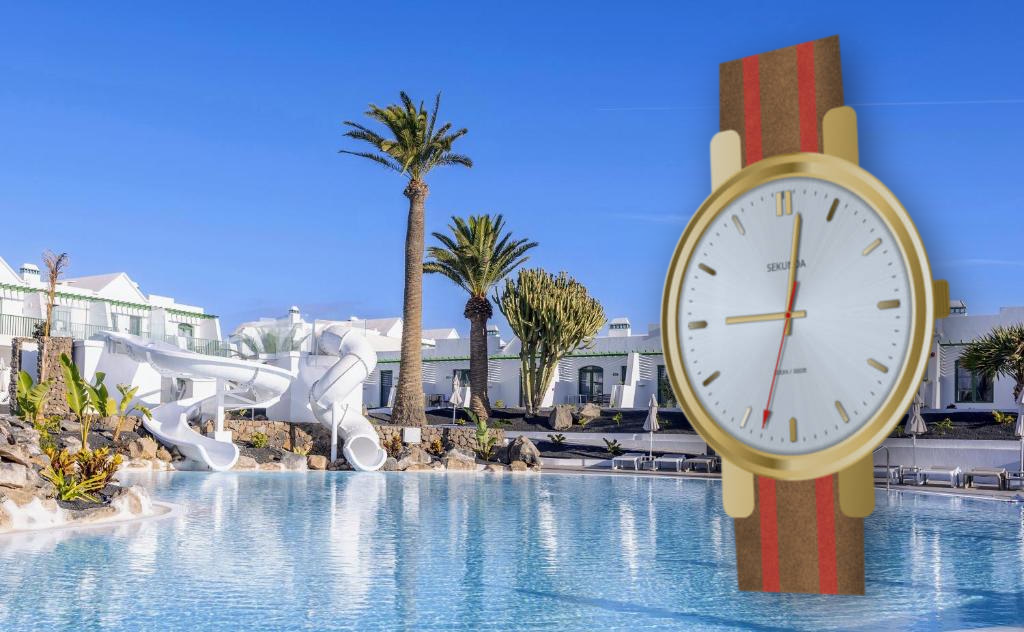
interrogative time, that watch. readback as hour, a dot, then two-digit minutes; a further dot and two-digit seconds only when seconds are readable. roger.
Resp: 9.01.33
